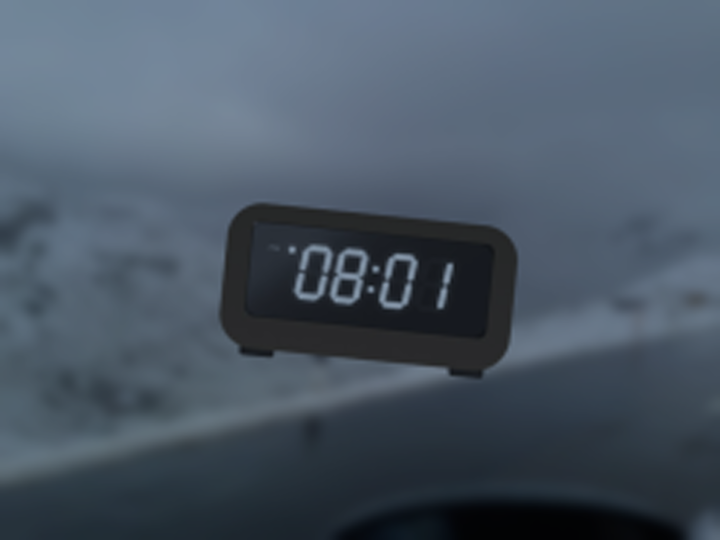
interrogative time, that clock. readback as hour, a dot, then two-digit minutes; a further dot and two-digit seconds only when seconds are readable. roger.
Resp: 8.01
